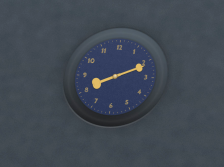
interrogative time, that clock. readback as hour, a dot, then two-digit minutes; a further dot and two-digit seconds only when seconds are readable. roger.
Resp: 8.11
